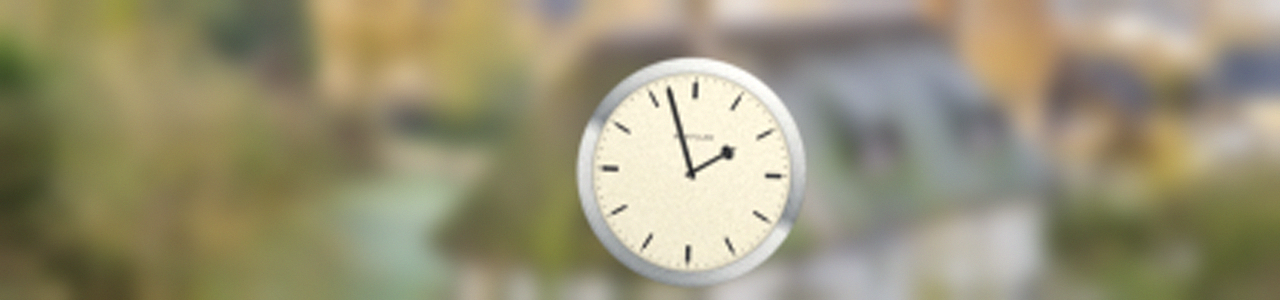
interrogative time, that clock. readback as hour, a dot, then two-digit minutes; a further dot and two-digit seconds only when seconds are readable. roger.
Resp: 1.57
